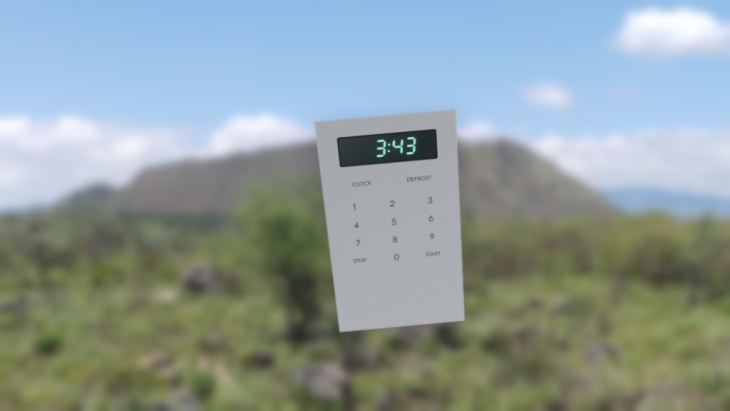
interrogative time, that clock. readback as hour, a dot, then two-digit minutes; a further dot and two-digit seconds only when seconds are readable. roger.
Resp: 3.43
